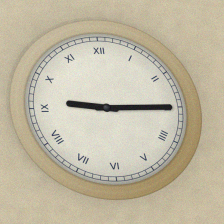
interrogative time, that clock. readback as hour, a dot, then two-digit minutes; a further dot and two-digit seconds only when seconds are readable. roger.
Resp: 9.15
